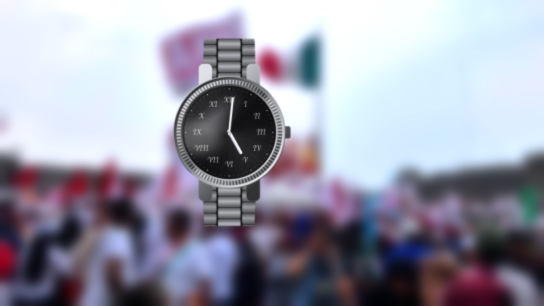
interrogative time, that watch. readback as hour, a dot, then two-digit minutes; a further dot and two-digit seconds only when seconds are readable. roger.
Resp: 5.01
